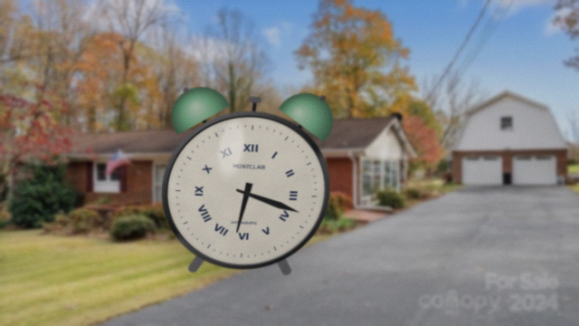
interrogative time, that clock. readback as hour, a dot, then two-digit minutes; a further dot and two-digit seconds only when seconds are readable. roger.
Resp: 6.18
